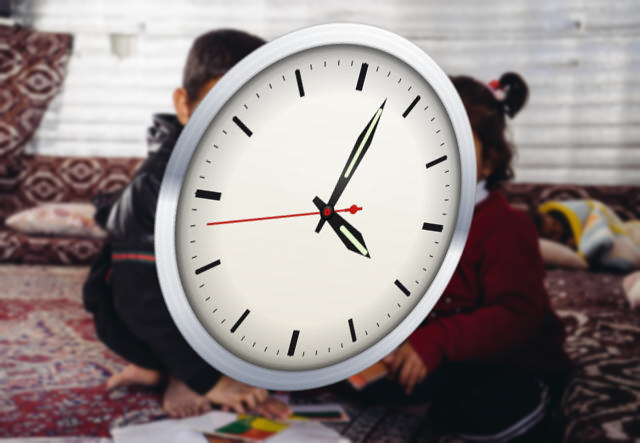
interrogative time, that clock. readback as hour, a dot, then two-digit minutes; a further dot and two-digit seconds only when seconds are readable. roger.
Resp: 4.02.43
